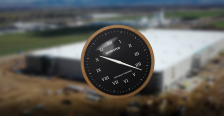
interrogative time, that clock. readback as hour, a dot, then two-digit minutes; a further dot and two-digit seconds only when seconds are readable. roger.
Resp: 10.22
